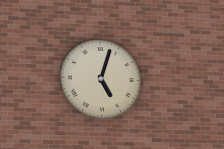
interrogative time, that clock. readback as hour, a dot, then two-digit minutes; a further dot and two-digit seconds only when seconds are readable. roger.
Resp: 5.03
